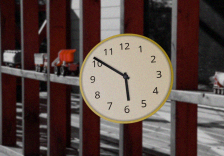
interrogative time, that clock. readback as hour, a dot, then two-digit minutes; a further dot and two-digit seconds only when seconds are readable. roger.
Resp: 5.51
